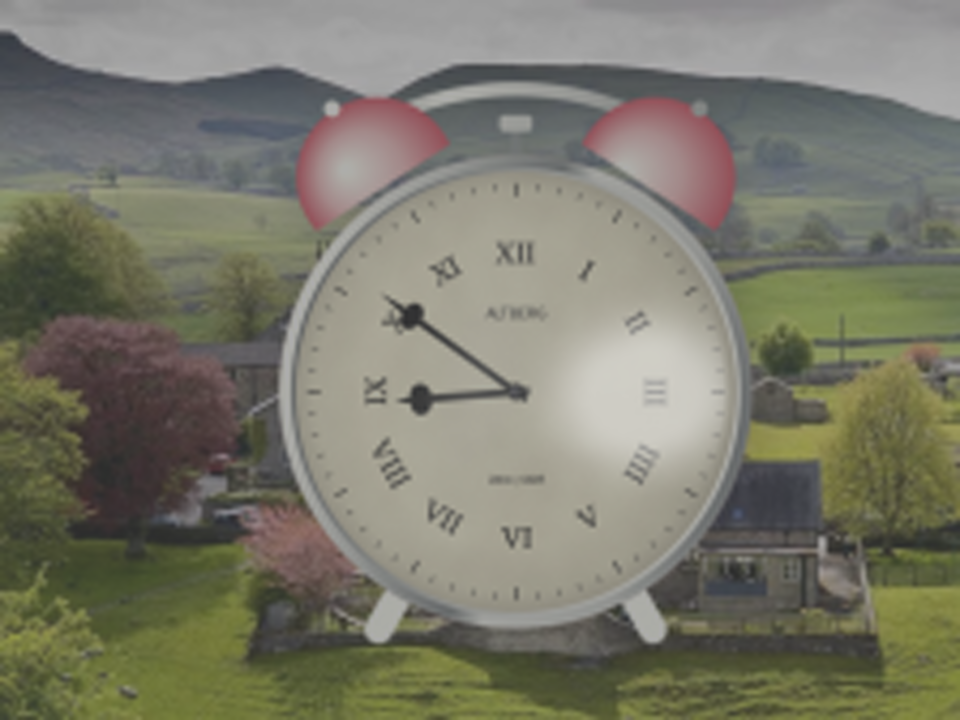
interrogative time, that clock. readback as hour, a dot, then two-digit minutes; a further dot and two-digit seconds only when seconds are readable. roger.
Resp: 8.51
